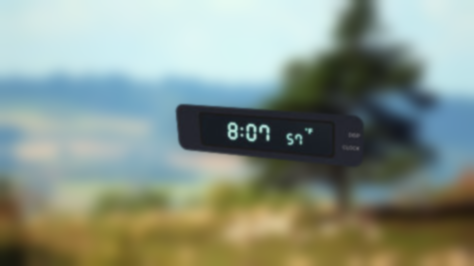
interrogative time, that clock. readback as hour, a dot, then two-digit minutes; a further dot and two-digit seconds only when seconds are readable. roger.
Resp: 8.07
